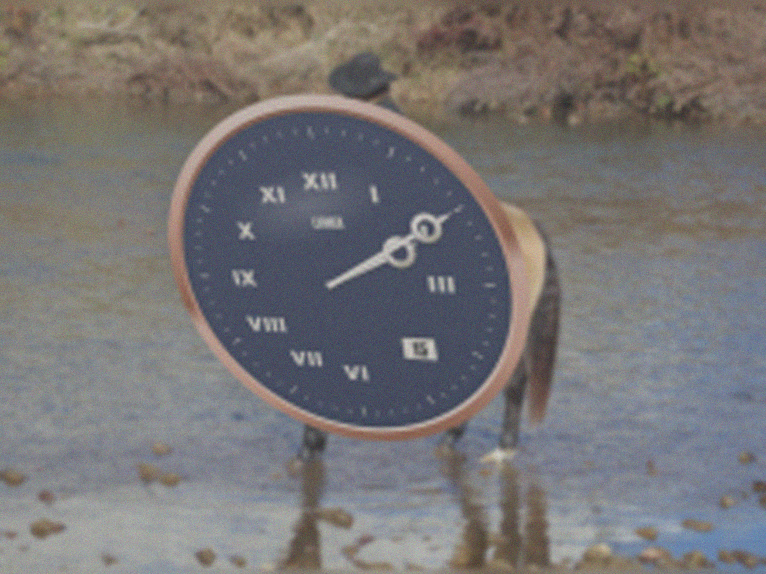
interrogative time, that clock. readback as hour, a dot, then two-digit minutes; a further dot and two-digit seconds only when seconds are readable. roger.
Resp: 2.10
